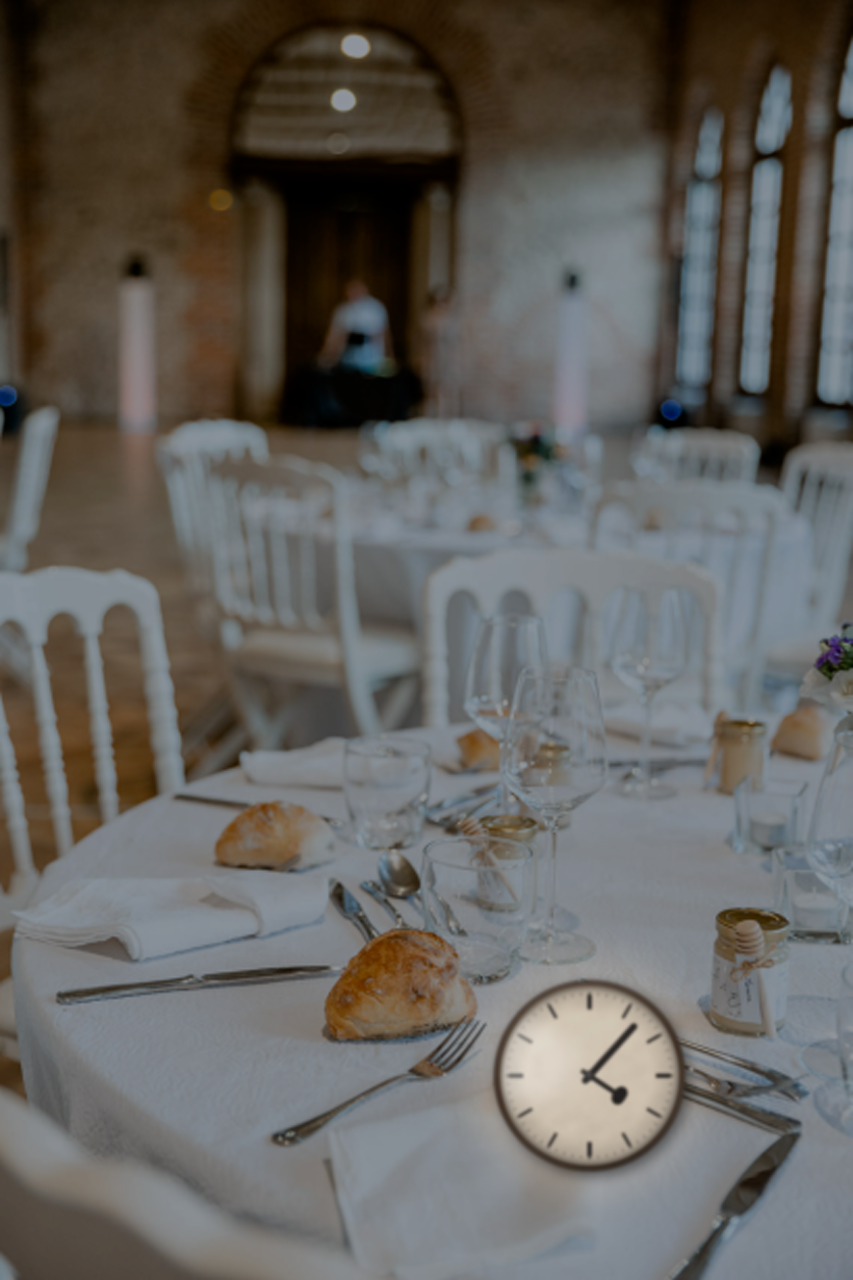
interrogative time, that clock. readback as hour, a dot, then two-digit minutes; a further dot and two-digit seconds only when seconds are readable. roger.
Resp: 4.07
